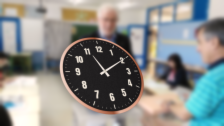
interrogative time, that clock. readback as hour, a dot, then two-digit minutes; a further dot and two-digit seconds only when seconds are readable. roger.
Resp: 11.10
